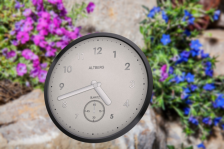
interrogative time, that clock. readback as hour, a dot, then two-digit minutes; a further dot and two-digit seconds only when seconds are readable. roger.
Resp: 4.42
